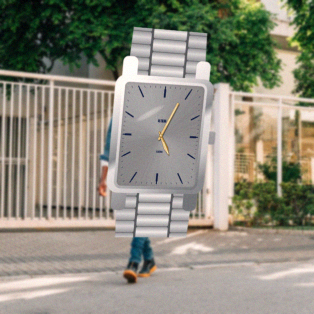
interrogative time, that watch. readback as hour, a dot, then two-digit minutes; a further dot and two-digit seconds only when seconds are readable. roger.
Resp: 5.04
